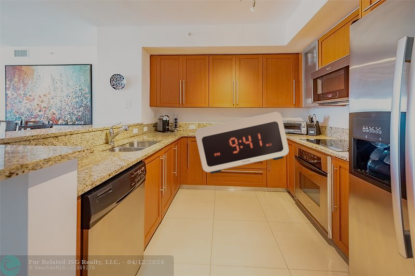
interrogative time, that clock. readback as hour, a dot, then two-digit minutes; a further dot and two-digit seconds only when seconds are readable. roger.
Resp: 9.41
